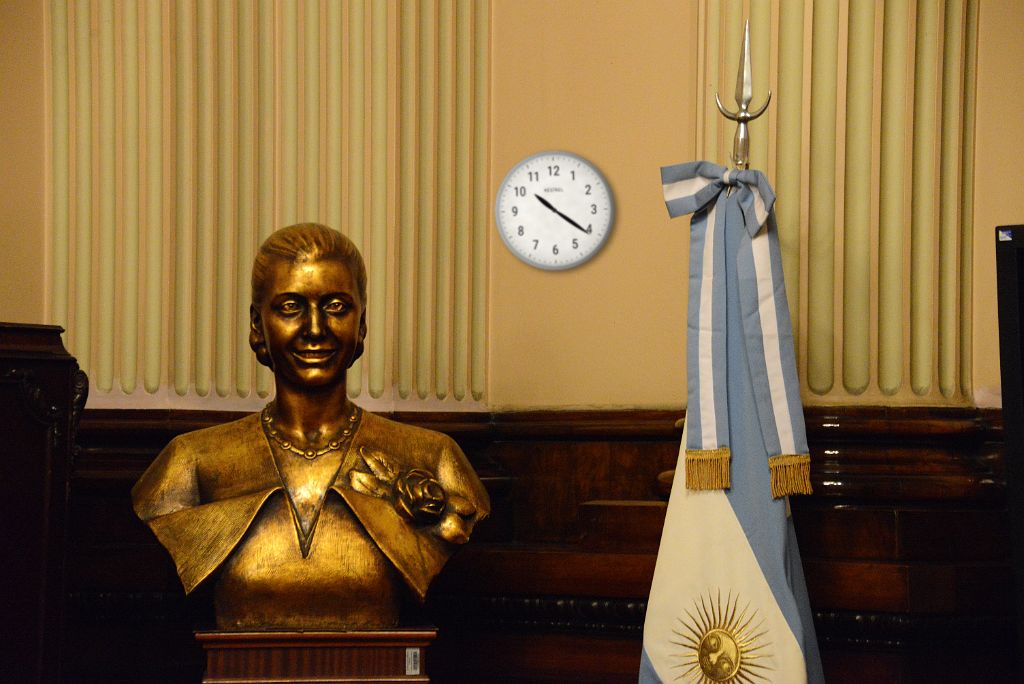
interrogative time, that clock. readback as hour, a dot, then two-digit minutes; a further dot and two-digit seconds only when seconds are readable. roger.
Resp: 10.21
